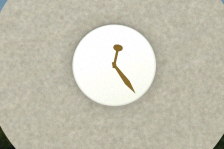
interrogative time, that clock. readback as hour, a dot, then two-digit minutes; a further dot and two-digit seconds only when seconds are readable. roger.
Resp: 12.24
